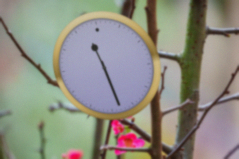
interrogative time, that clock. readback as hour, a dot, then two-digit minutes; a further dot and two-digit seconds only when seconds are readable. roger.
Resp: 11.28
